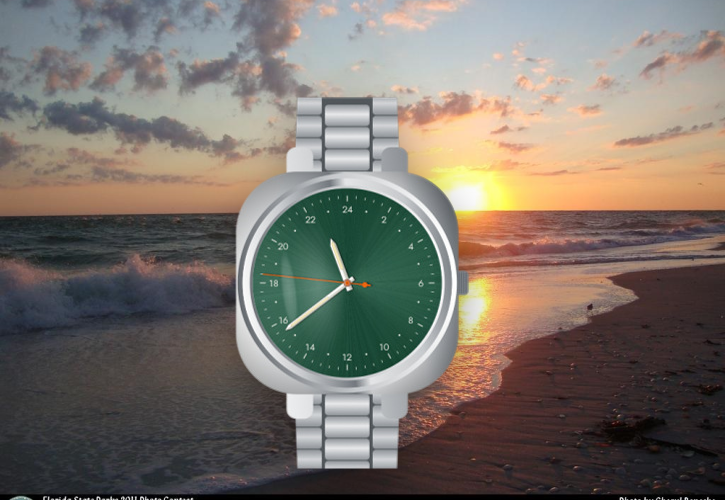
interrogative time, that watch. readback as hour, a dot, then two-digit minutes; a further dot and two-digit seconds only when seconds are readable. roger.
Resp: 22.38.46
